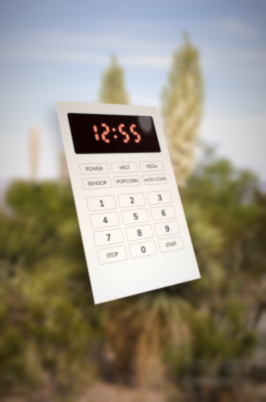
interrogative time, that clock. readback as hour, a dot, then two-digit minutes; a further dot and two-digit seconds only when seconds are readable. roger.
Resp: 12.55
